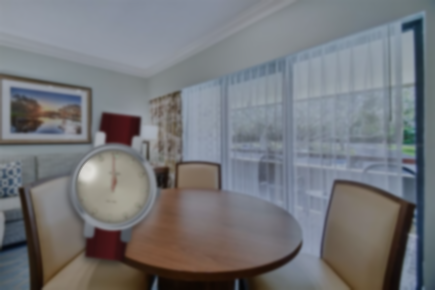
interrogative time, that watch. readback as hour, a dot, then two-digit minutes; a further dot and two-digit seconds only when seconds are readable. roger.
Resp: 11.59
